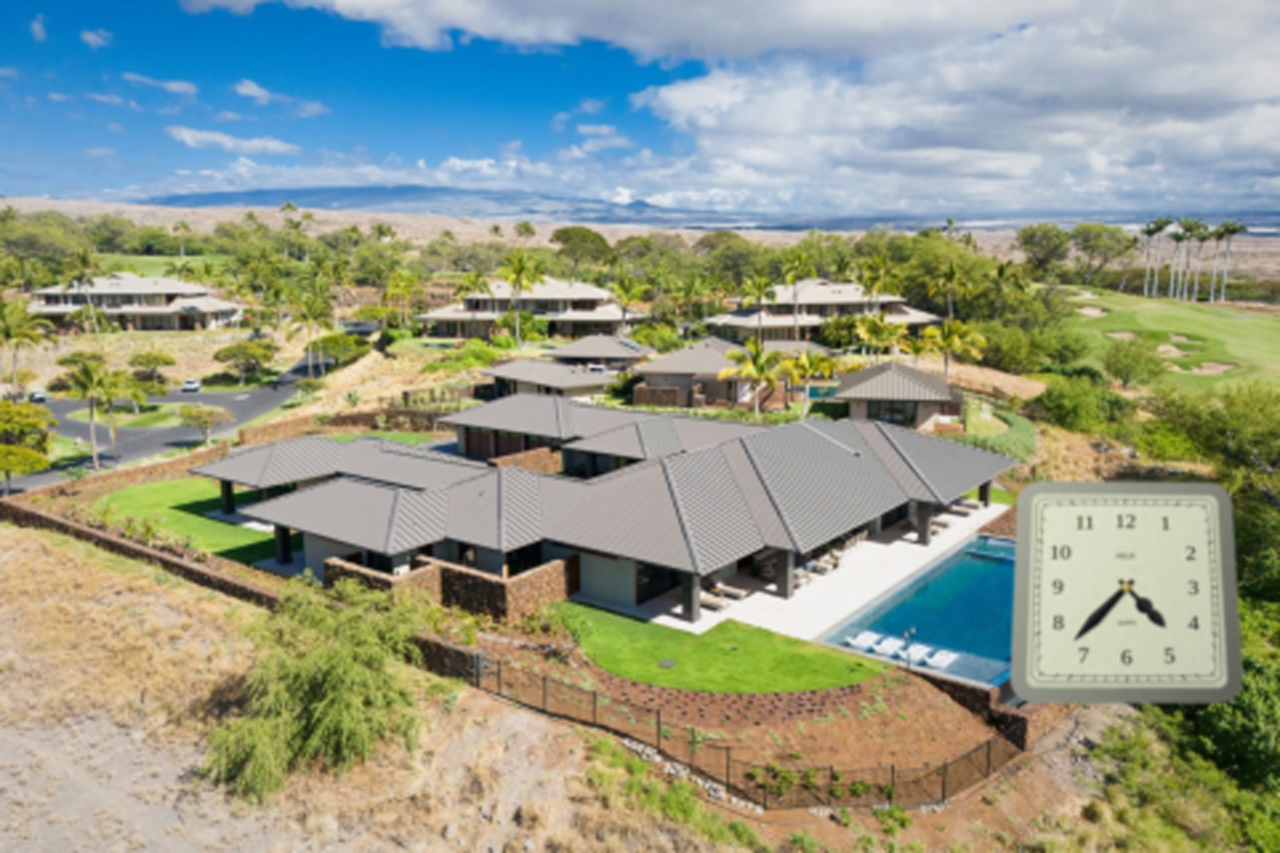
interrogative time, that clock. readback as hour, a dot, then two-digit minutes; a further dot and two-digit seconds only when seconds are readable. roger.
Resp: 4.37
